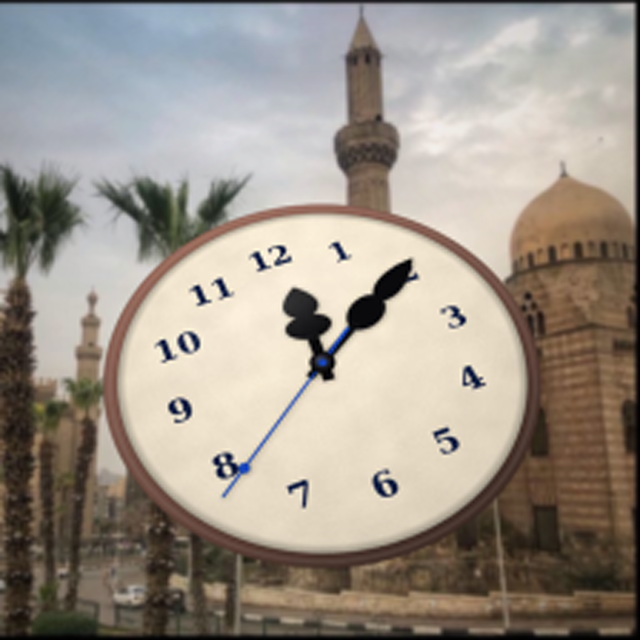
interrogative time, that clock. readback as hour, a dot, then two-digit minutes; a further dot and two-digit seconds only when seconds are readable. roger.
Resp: 12.09.39
